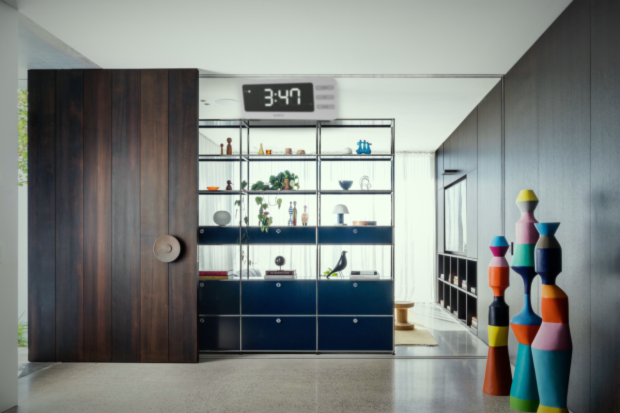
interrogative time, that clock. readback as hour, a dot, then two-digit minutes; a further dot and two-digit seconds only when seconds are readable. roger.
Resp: 3.47
